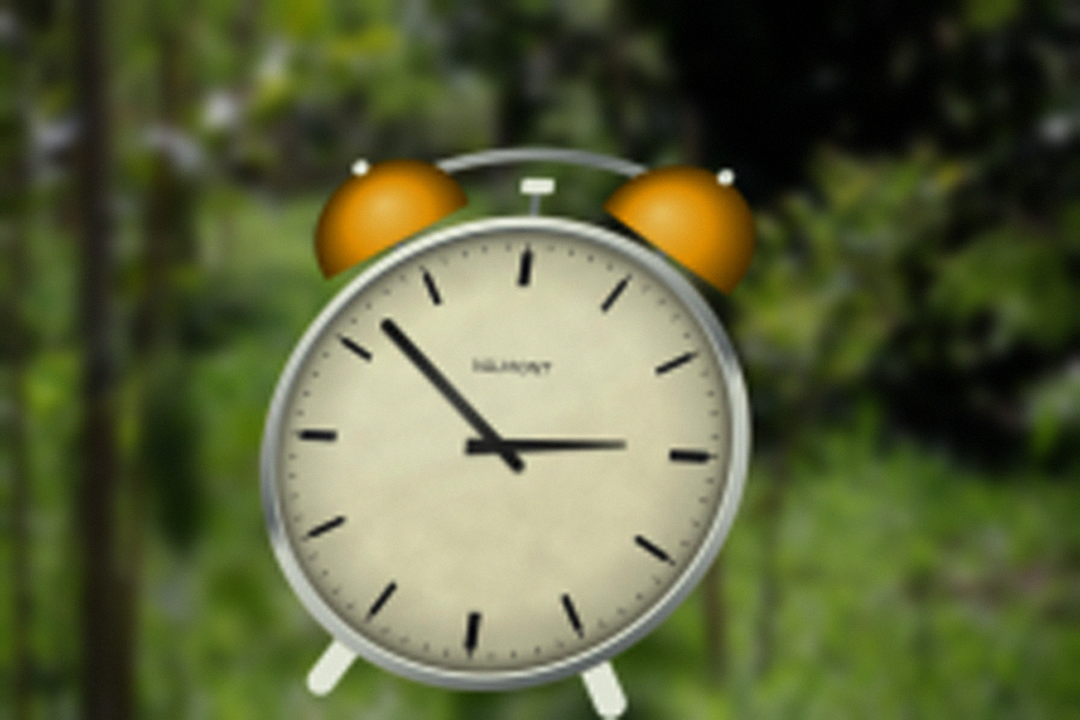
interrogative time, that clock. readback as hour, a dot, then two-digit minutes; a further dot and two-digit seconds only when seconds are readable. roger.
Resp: 2.52
